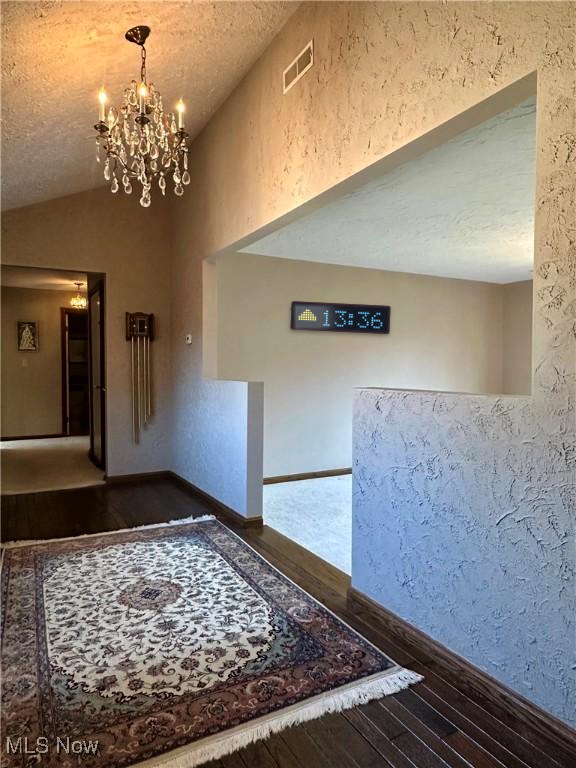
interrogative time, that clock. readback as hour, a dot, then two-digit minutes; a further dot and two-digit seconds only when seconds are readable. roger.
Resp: 13.36
